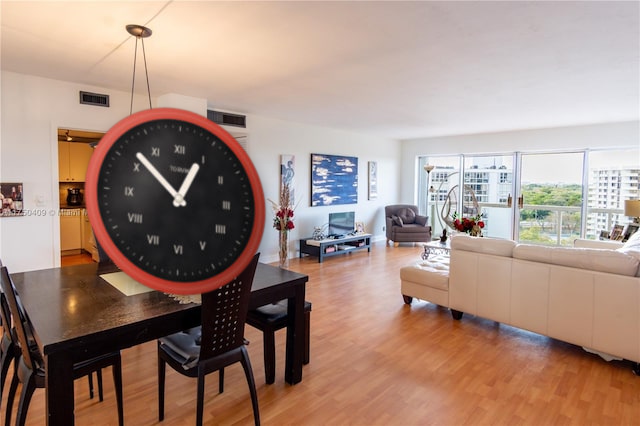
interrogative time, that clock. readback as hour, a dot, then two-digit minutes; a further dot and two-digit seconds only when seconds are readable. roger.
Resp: 12.52
